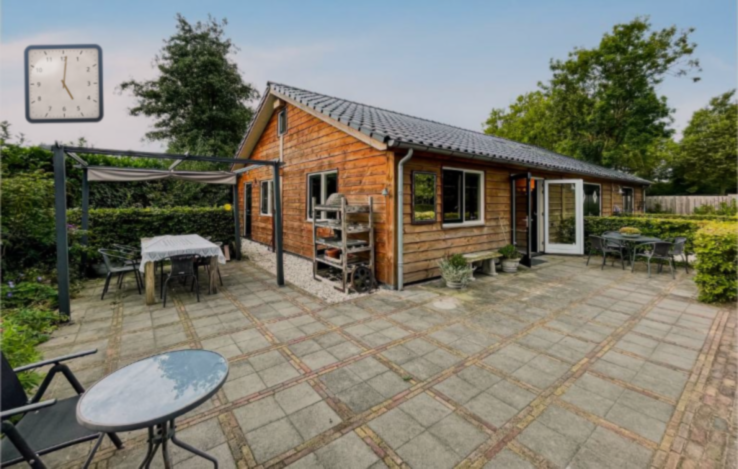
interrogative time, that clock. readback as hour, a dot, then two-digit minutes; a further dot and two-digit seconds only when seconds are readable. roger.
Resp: 5.01
